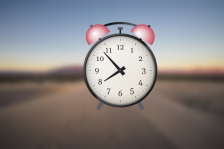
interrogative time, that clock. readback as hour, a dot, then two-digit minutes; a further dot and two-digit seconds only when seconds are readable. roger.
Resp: 7.53
